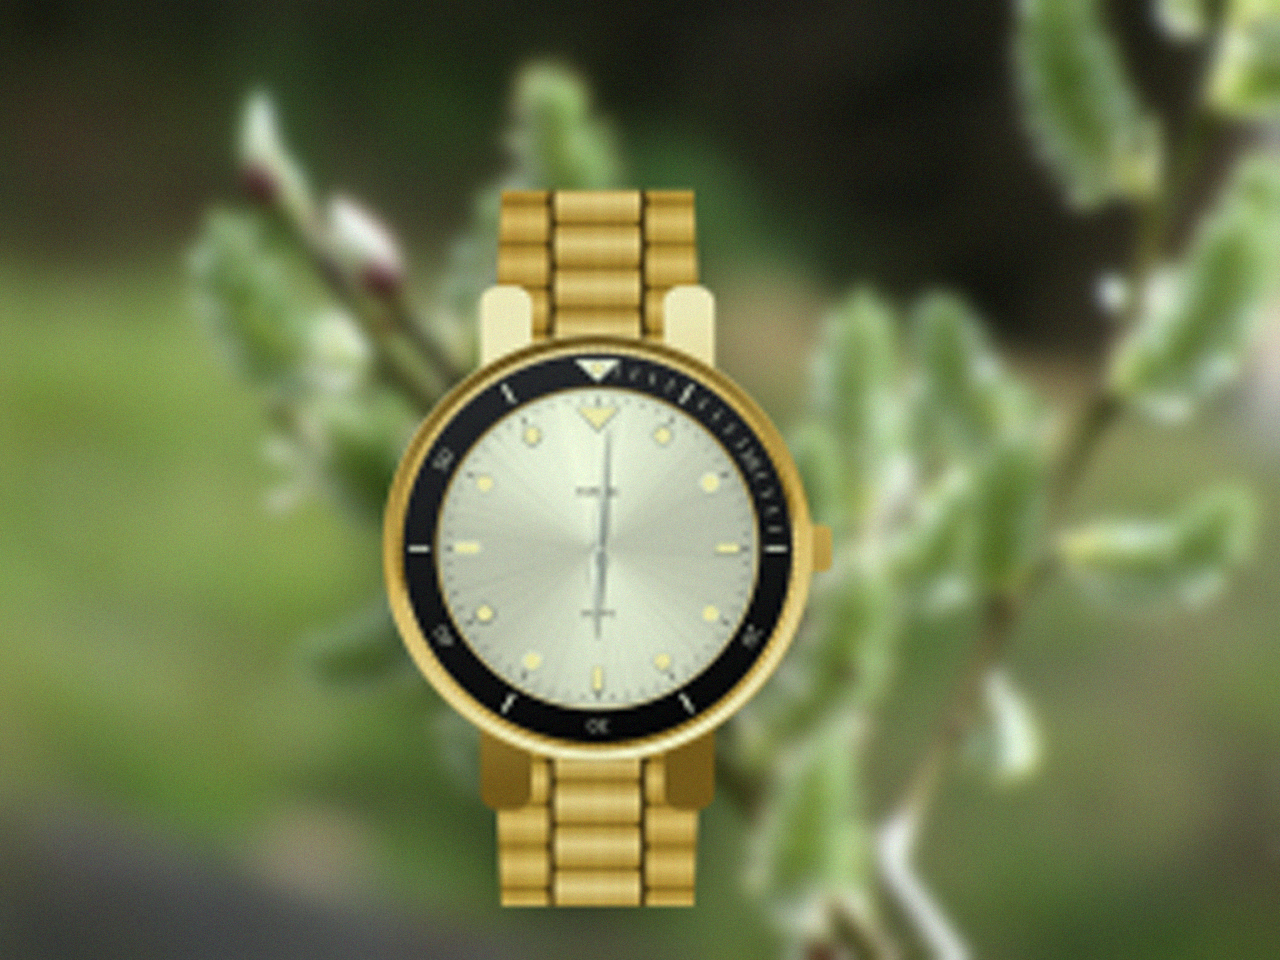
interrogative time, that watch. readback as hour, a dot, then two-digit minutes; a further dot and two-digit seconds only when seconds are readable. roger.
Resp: 6.01
